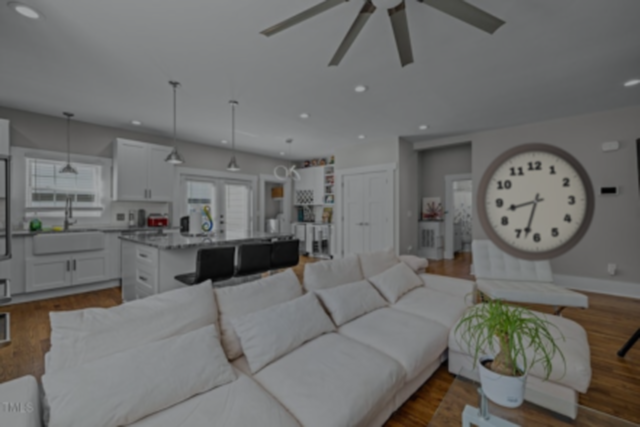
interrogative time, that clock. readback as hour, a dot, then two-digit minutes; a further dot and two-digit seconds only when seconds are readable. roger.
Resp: 8.33
